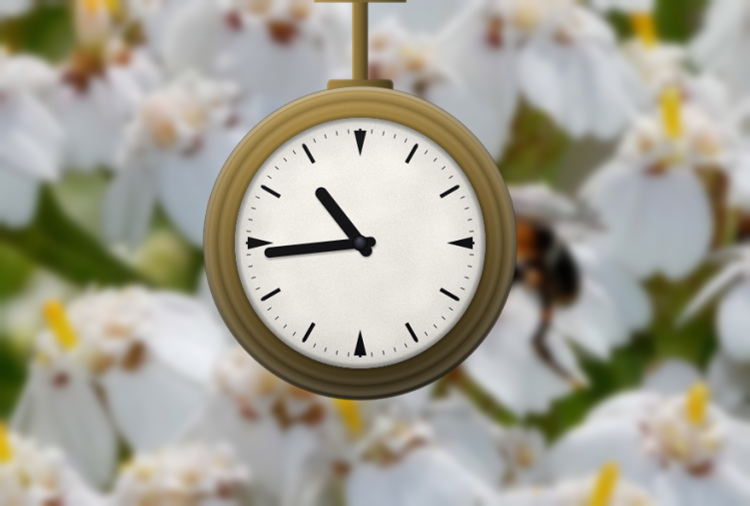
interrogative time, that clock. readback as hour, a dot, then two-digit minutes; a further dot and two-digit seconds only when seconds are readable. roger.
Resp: 10.44
